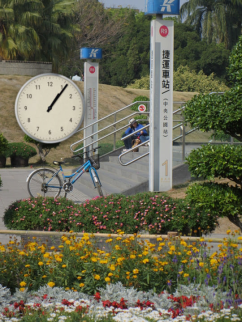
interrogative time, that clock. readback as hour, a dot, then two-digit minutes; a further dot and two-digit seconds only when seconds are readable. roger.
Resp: 1.06
